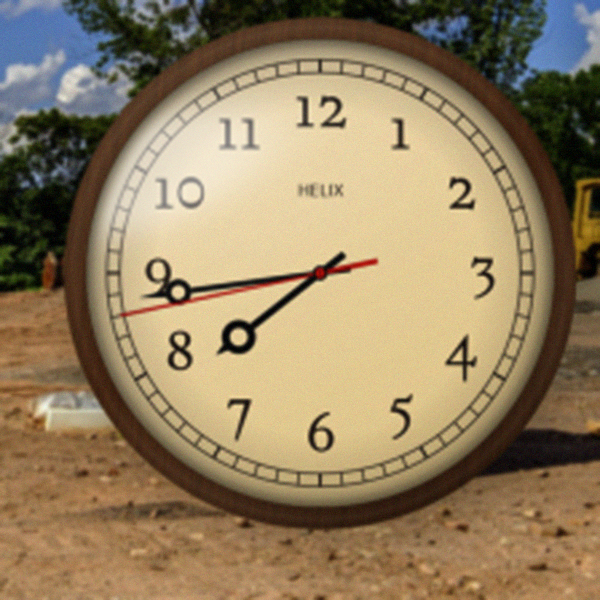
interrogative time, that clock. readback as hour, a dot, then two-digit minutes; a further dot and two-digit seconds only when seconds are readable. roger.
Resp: 7.43.43
